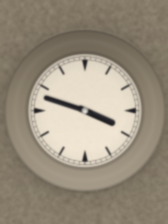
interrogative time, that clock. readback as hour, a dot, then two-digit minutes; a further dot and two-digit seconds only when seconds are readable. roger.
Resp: 3.48
